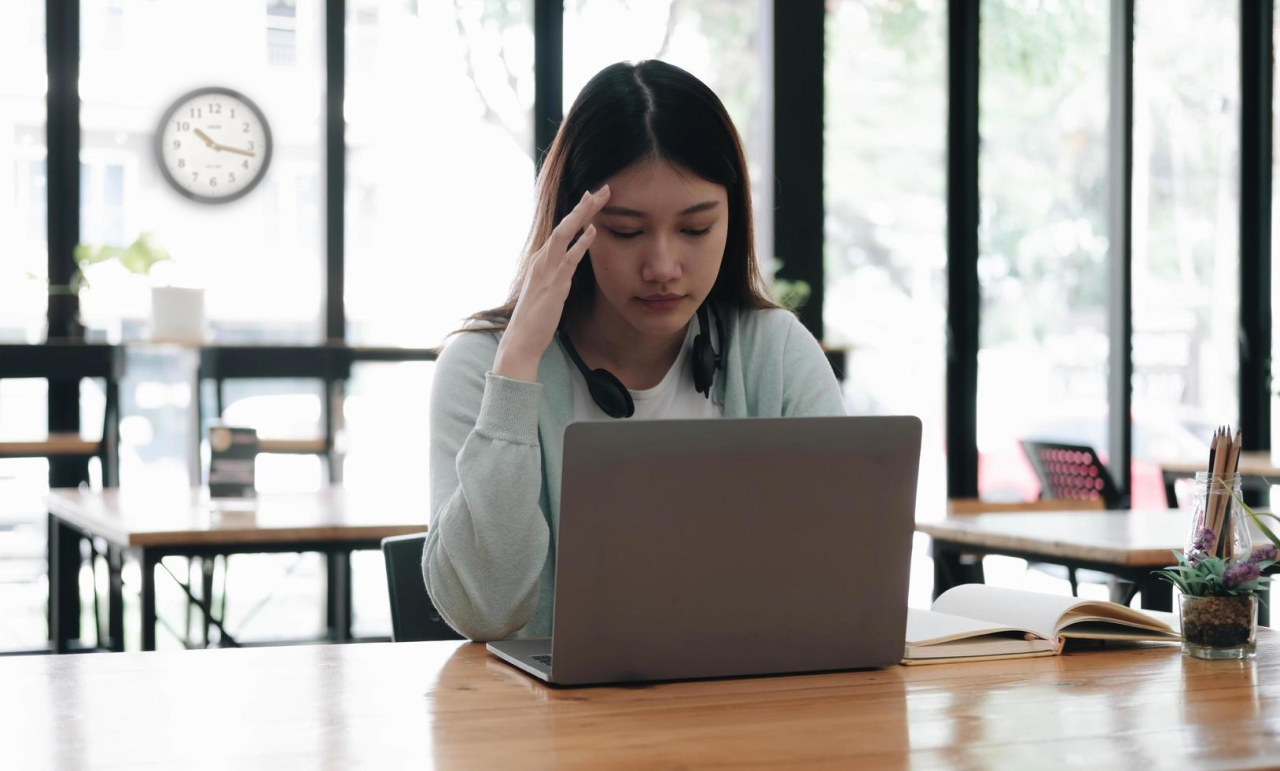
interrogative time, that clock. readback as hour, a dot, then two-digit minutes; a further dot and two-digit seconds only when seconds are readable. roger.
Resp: 10.17
